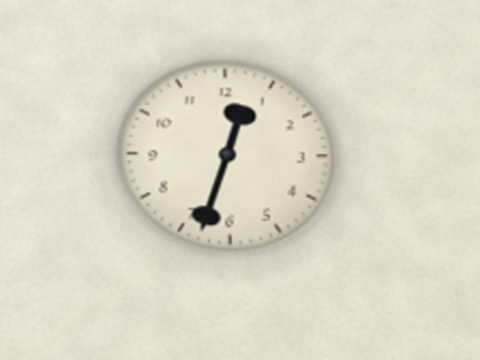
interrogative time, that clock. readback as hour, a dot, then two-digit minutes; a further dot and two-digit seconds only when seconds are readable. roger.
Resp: 12.33
